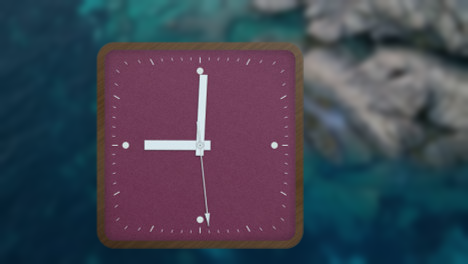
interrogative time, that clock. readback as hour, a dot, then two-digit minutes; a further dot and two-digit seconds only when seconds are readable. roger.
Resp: 9.00.29
